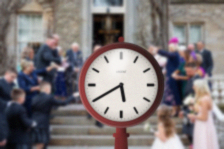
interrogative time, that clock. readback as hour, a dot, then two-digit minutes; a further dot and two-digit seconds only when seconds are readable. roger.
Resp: 5.40
